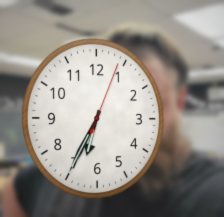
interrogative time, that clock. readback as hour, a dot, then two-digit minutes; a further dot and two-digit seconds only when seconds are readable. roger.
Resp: 6.35.04
